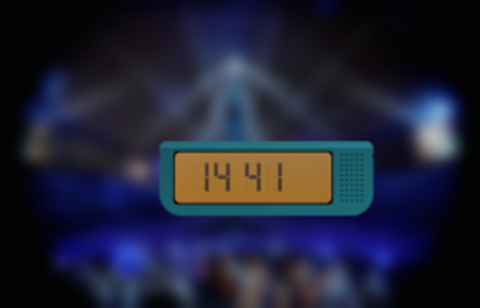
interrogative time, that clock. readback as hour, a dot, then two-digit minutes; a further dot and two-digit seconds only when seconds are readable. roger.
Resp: 14.41
